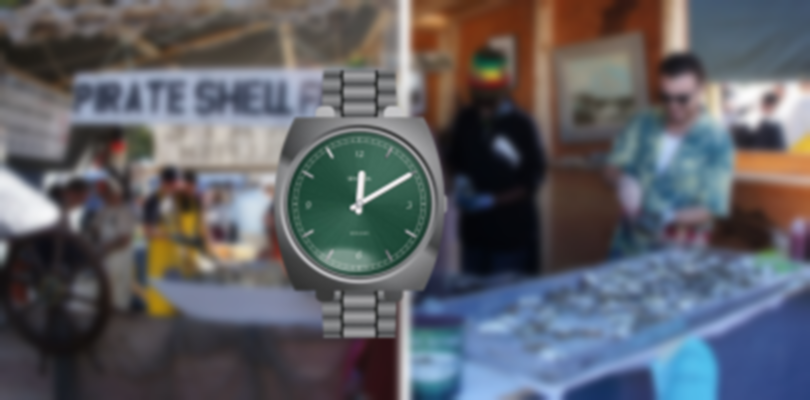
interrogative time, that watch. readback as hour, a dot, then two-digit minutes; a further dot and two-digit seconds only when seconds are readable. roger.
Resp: 12.10
